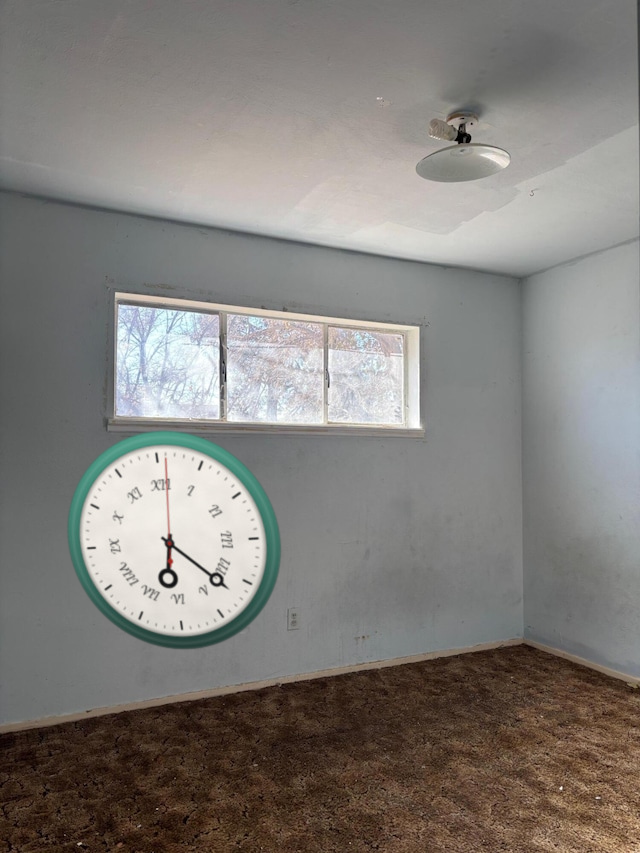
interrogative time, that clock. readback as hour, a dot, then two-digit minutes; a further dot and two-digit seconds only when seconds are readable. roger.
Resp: 6.22.01
